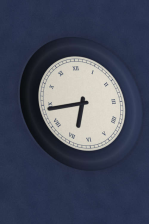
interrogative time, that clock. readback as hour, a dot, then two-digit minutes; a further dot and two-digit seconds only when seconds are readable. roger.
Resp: 6.44
